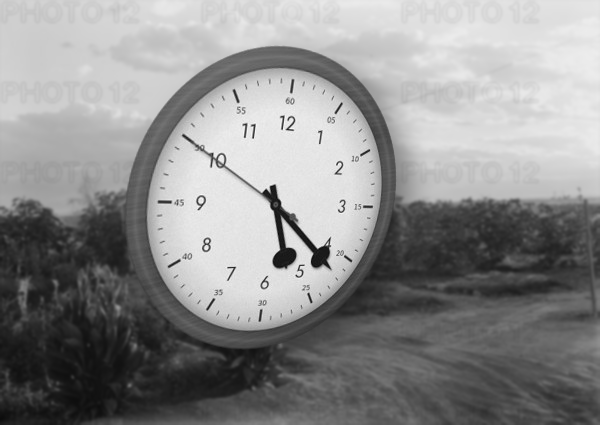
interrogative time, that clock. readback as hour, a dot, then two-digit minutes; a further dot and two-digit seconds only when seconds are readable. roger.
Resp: 5.21.50
